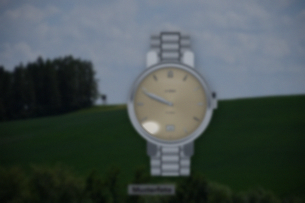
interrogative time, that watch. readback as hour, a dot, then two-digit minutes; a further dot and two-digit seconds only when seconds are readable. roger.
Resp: 9.49
